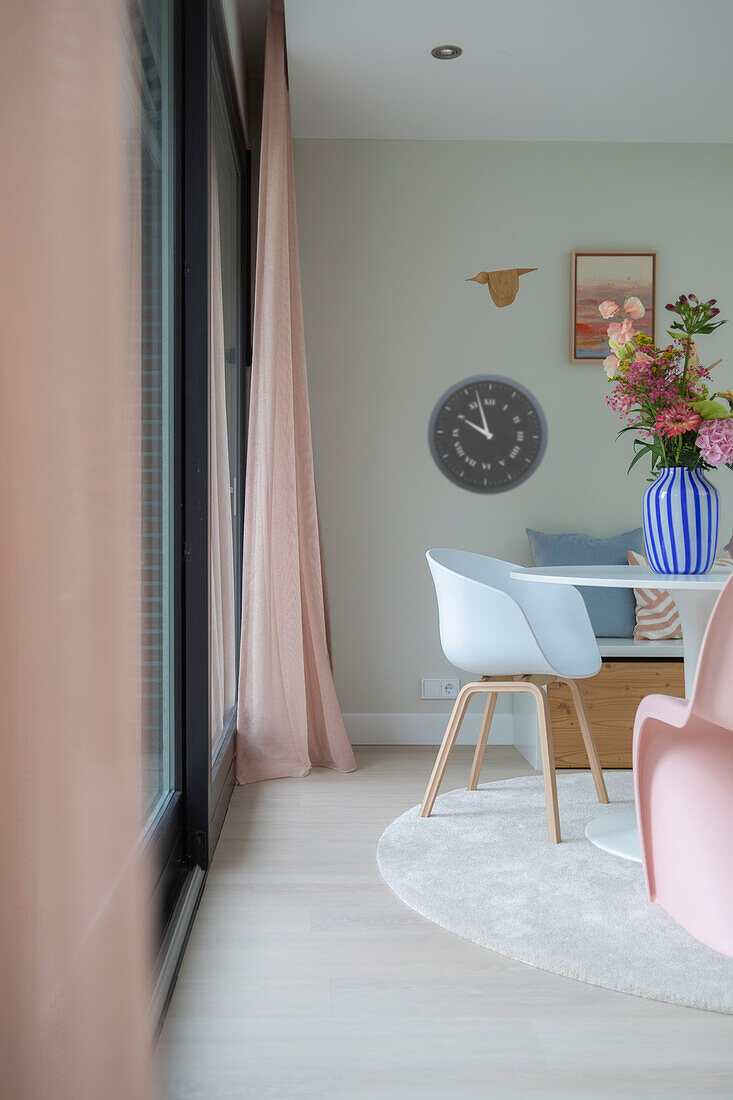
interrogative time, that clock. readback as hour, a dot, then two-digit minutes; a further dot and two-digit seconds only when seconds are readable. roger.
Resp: 9.57
